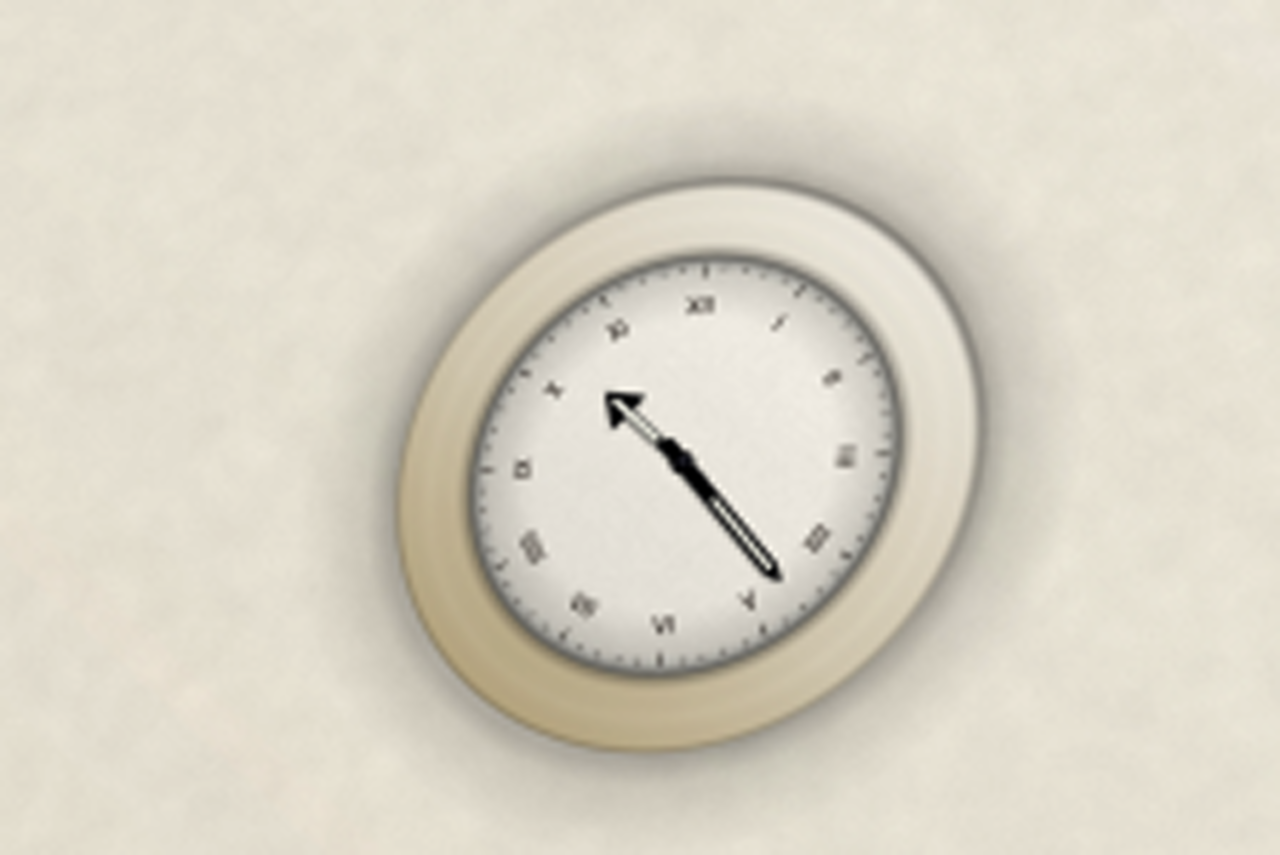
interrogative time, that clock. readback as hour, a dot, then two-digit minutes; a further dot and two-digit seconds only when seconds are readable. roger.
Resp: 10.23
